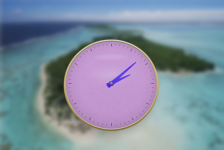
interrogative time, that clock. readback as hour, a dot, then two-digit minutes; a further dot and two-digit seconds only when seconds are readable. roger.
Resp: 2.08
